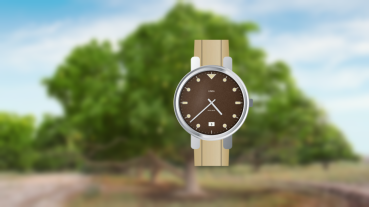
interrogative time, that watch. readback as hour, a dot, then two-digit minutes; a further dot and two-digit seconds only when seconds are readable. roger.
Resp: 4.38
